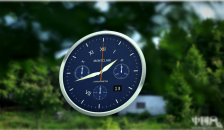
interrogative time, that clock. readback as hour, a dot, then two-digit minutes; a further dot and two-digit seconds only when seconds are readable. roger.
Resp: 1.42
